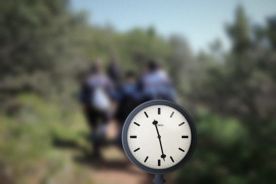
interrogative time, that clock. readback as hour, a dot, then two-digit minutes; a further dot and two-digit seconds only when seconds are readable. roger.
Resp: 11.28
